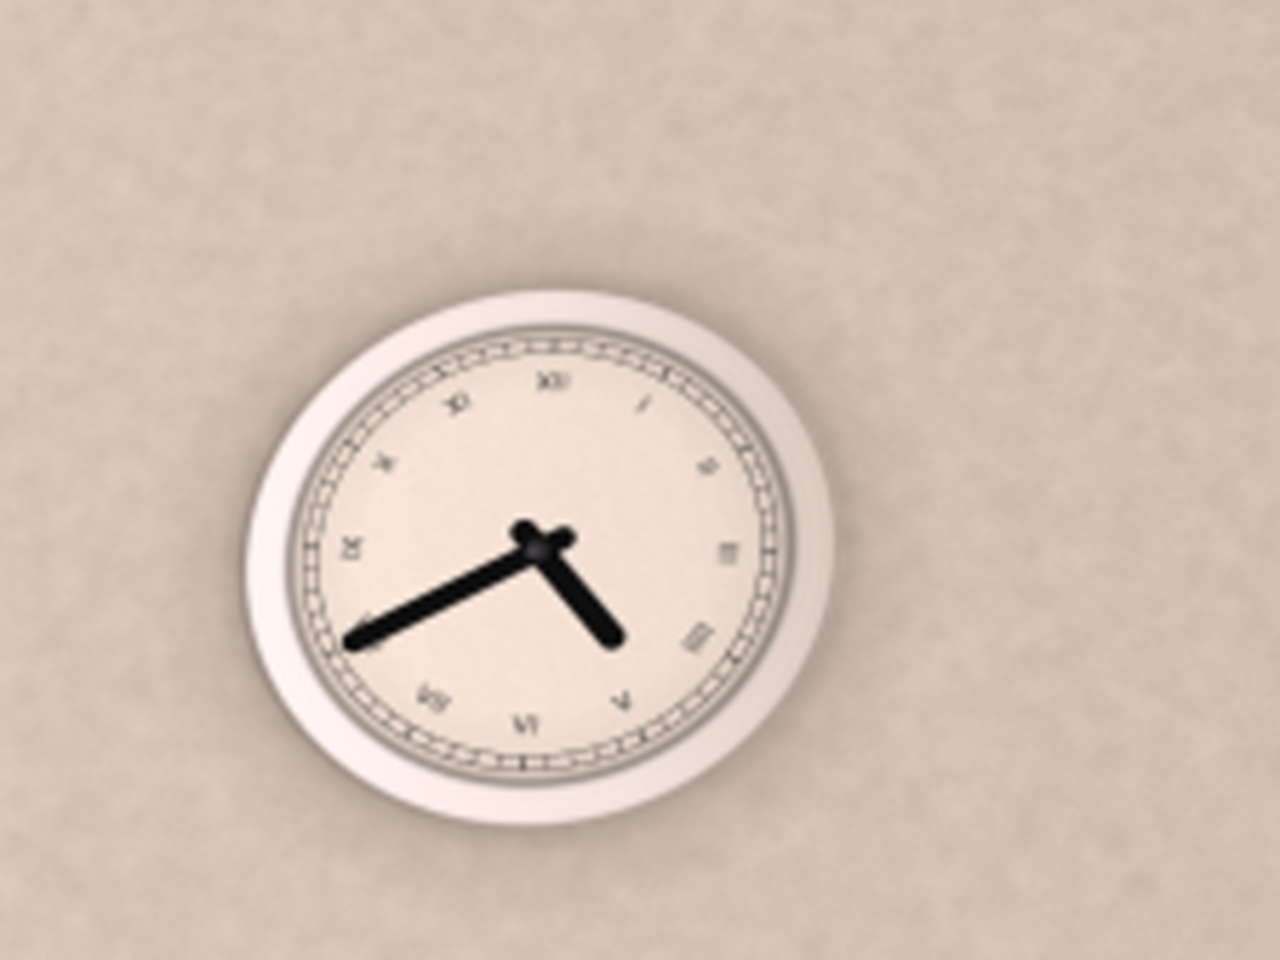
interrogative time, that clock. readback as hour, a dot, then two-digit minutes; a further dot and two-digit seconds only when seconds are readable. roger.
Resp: 4.40
